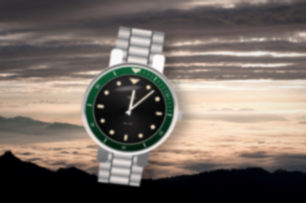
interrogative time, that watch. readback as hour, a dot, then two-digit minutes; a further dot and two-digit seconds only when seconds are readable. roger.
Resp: 12.07
